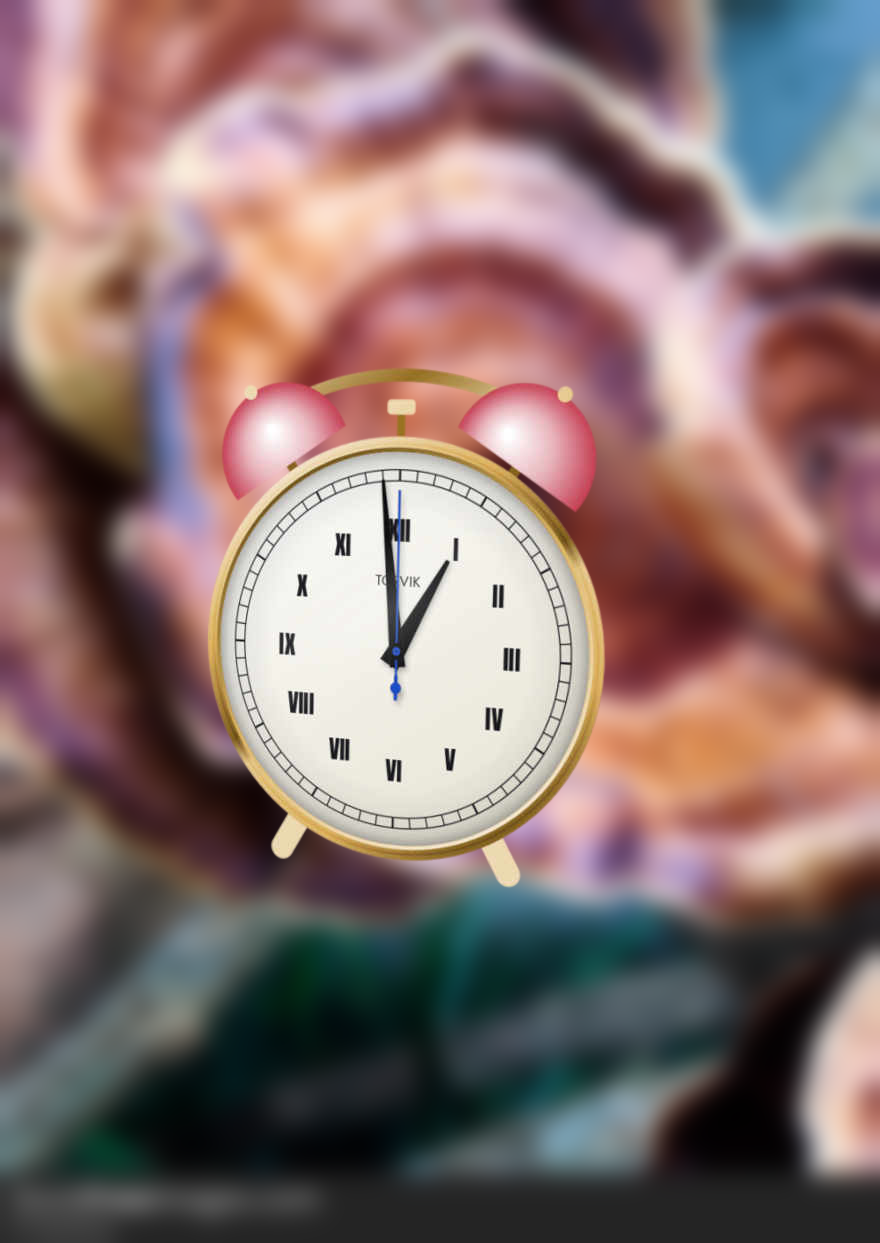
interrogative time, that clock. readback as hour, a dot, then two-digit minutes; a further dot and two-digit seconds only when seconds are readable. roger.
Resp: 12.59.00
